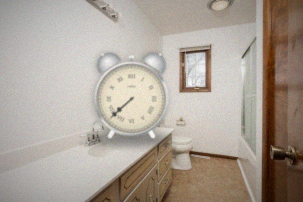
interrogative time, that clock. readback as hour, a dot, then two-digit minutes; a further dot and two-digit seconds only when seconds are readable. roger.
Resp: 7.38
